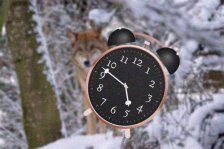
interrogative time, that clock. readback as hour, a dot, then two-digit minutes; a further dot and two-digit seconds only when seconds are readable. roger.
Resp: 4.47
